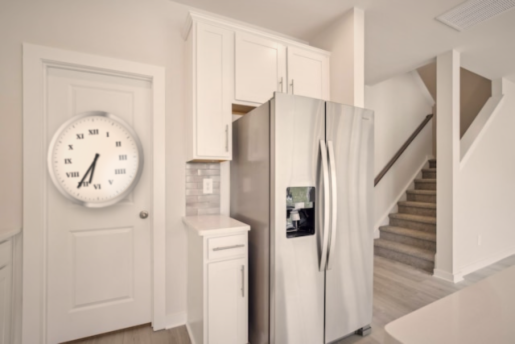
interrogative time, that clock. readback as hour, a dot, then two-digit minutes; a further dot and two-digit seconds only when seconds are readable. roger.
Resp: 6.36
